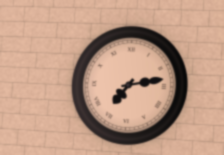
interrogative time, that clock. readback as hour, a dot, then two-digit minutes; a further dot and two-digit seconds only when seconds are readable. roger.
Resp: 7.13
